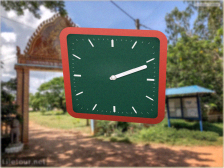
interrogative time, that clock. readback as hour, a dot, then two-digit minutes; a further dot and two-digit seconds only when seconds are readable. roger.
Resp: 2.11
